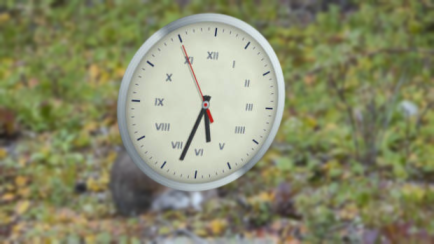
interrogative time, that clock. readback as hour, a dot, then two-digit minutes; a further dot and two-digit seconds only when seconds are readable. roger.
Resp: 5.32.55
